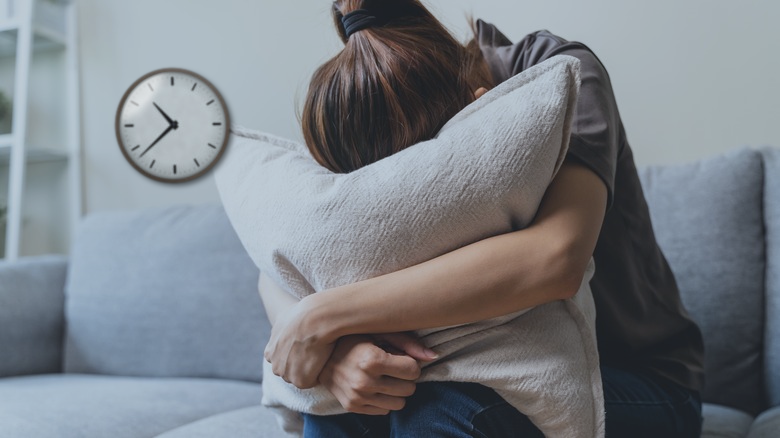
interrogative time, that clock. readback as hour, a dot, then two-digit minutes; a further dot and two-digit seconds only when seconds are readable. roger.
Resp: 10.38
